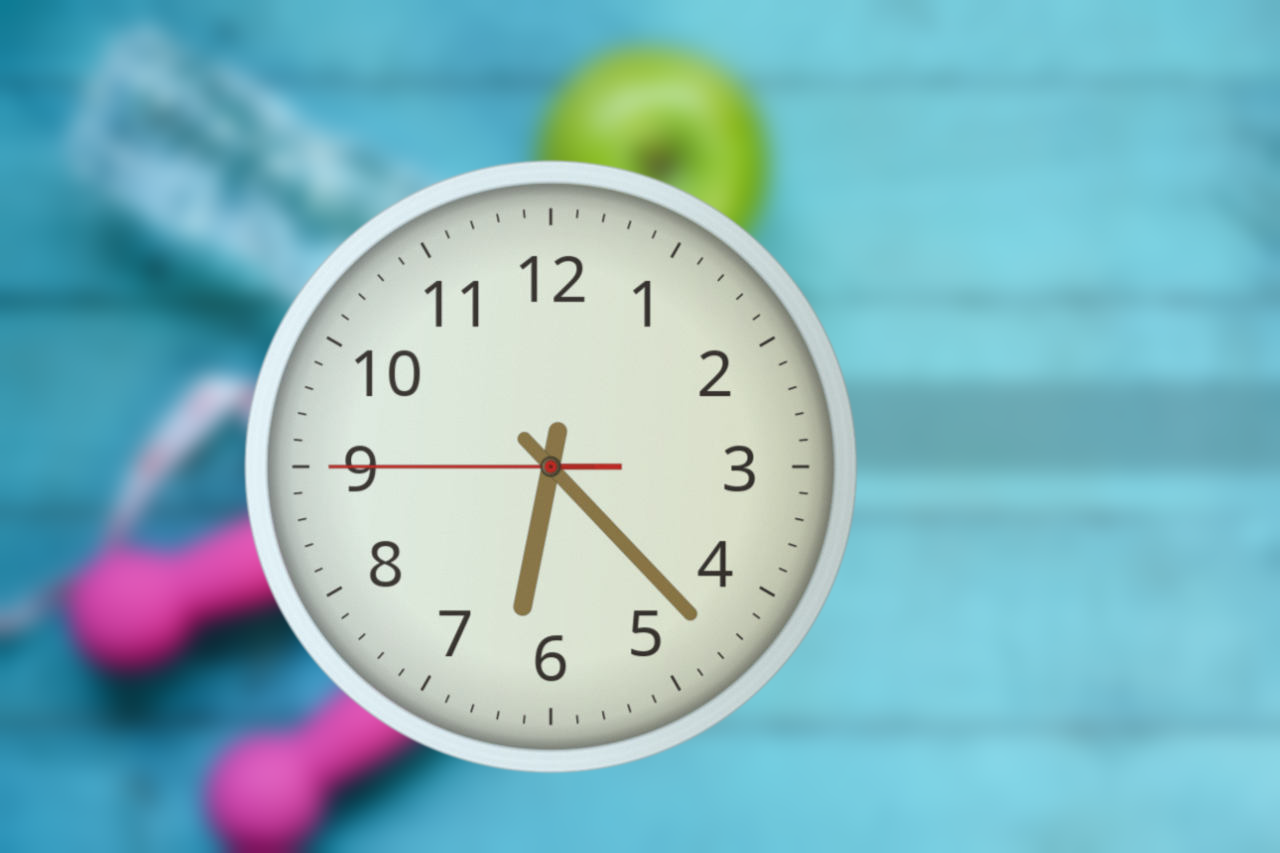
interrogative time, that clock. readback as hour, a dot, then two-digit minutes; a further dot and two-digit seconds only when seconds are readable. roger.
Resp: 6.22.45
